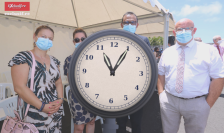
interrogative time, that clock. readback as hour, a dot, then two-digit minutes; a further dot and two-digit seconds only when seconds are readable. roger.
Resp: 11.05
